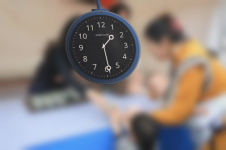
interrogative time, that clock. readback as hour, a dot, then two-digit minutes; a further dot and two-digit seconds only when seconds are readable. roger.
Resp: 1.29
